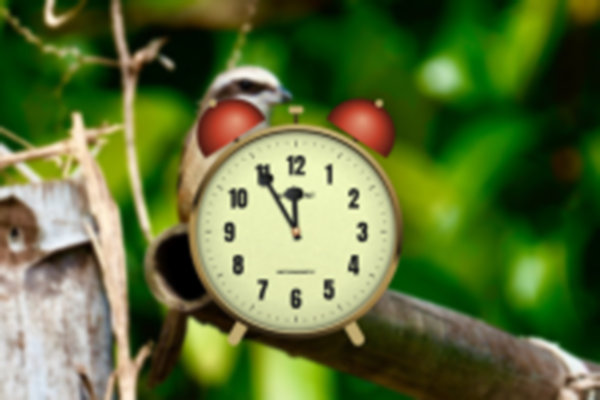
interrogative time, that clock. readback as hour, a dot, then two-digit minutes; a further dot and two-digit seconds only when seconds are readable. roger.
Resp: 11.55
